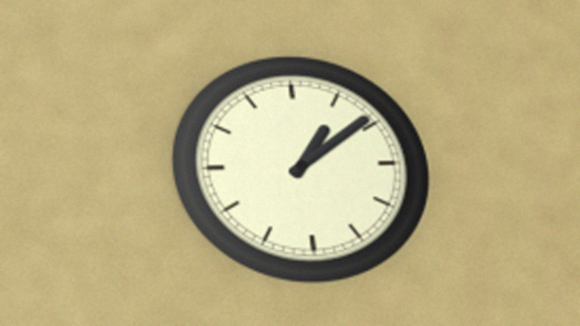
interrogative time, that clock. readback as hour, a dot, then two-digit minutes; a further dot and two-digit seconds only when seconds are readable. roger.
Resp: 1.09
